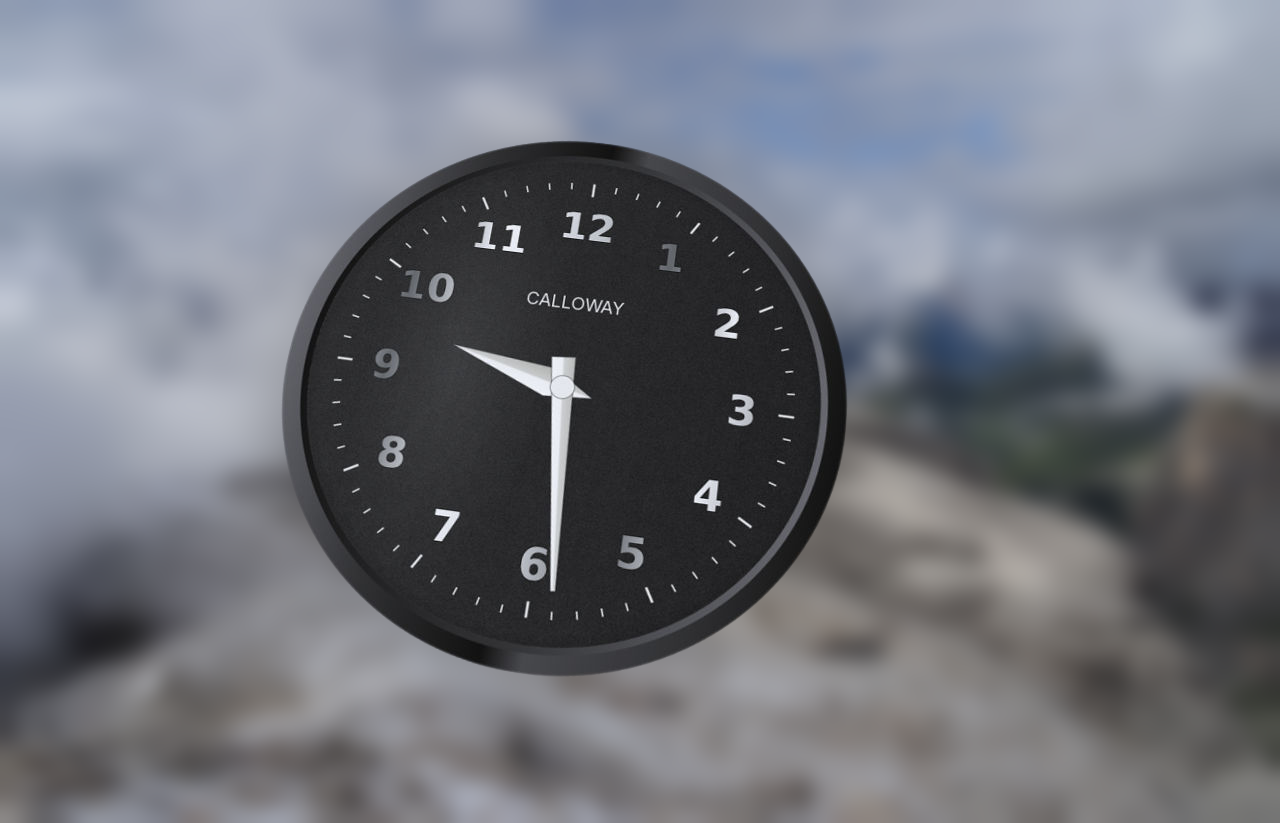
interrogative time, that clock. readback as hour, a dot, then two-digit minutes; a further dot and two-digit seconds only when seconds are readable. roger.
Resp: 9.29
